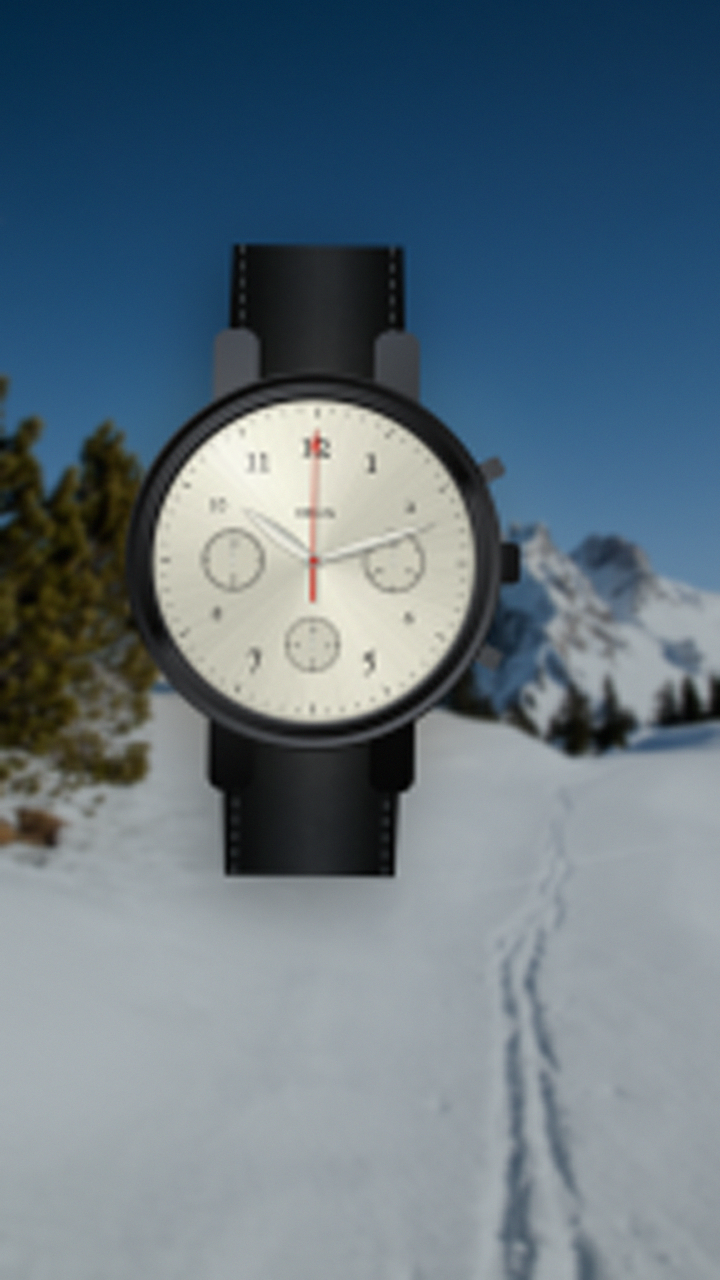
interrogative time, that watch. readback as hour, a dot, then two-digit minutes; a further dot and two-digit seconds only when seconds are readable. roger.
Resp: 10.12
